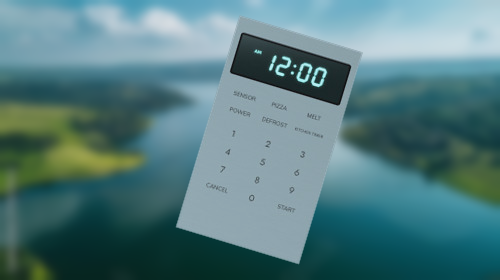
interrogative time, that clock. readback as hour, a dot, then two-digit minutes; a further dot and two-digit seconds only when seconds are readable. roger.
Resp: 12.00
